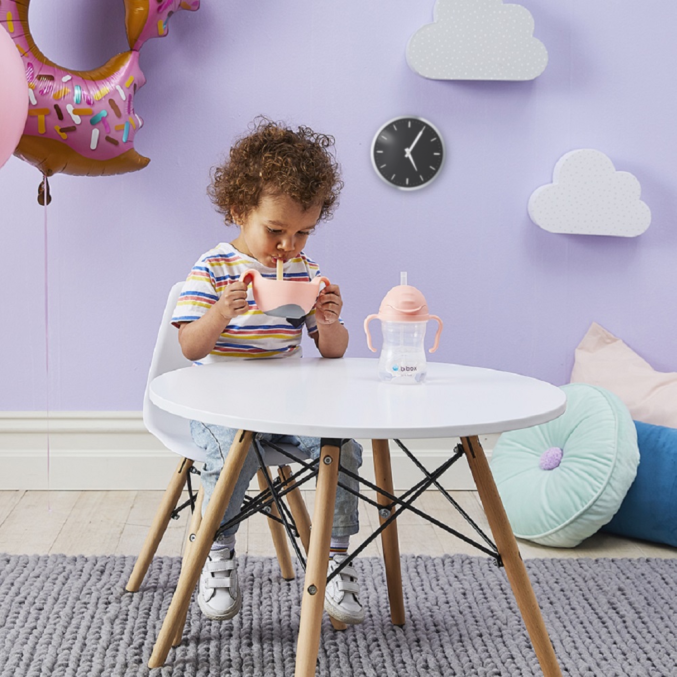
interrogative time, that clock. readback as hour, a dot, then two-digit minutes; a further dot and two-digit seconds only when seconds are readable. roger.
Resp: 5.05
